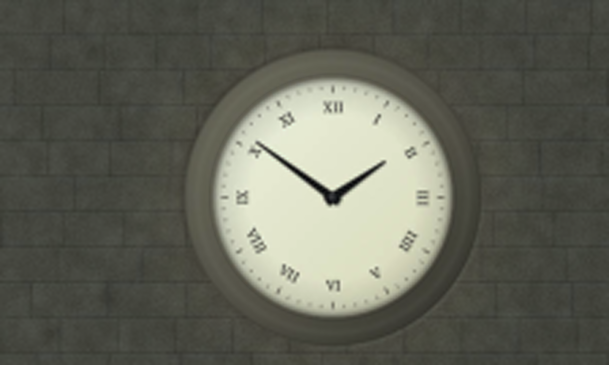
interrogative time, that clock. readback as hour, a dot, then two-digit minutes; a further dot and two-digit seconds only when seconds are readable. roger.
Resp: 1.51
